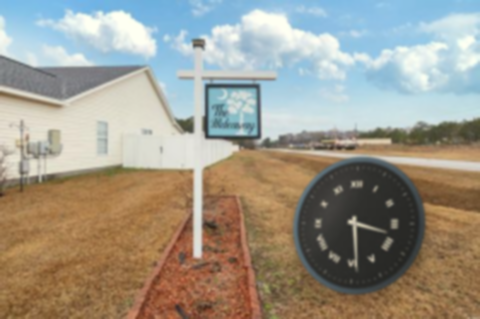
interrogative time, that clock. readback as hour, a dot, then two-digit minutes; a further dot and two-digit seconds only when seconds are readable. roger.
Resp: 3.29
